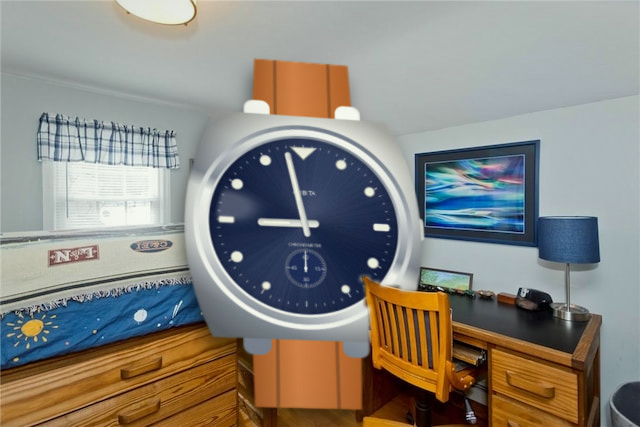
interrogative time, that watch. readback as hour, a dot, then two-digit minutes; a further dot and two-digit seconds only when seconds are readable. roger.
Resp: 8.58
